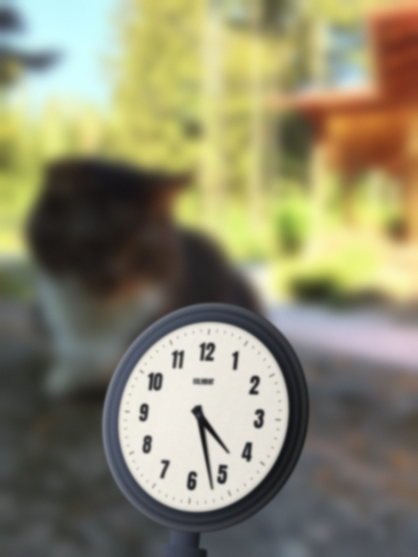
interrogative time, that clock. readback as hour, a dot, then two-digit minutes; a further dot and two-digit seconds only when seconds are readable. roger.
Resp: 4.27
